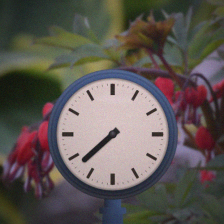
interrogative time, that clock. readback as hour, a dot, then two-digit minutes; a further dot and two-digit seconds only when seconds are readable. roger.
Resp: 7.38
